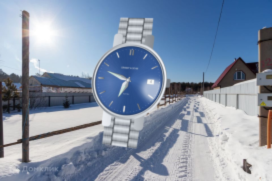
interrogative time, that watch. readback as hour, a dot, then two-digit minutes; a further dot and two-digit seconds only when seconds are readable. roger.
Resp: 6.48
